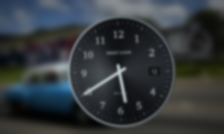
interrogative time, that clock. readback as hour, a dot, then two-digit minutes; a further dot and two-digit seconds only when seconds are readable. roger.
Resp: 5.40
